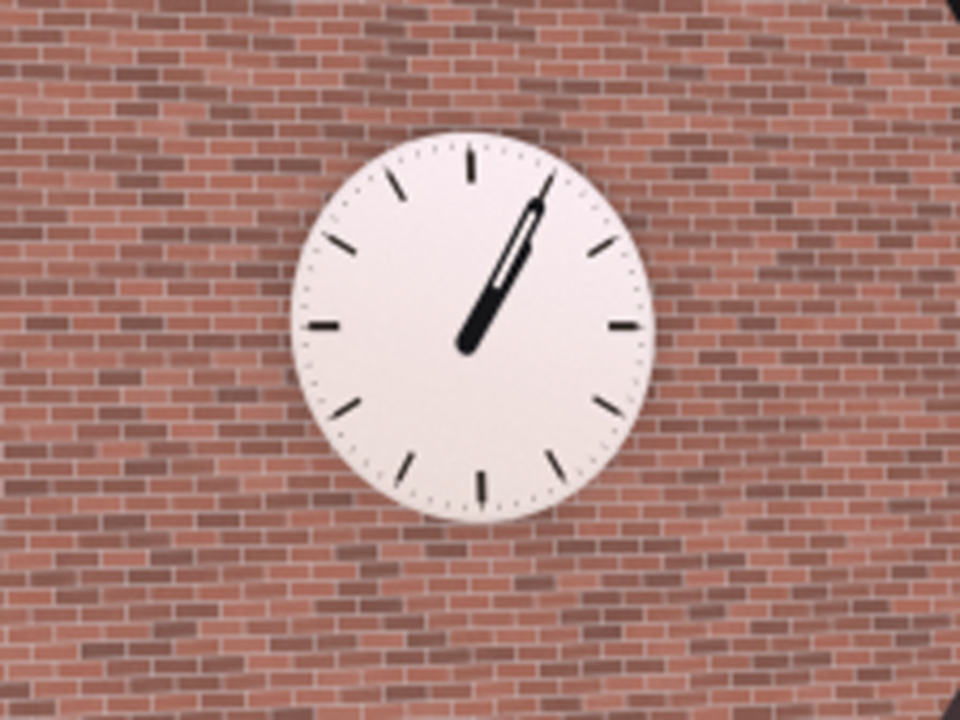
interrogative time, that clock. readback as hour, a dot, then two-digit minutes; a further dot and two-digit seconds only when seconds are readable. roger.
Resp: 1.05
